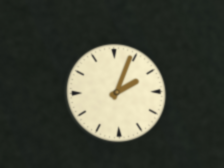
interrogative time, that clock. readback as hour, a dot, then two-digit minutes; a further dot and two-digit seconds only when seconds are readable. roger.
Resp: 2.04
